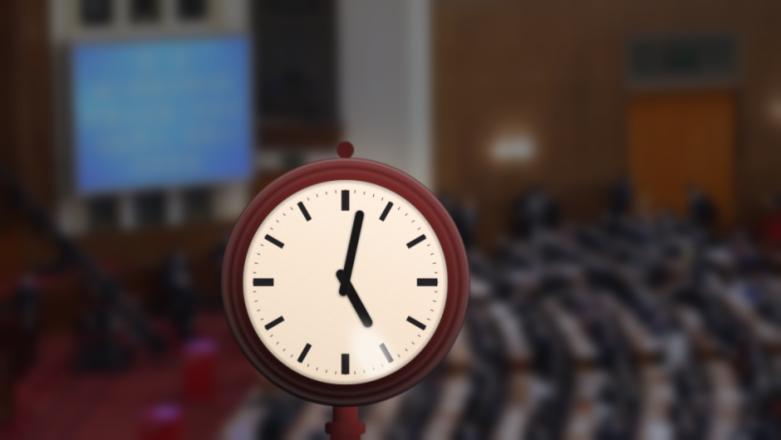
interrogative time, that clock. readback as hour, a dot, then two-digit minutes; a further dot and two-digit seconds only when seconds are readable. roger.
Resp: 5.02
